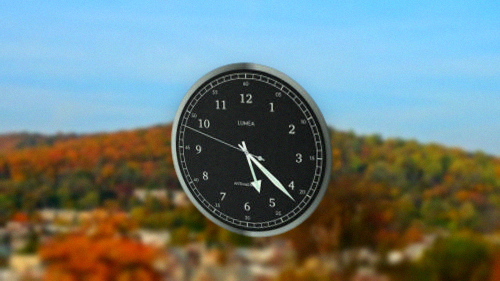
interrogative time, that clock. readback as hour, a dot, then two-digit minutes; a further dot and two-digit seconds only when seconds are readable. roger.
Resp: 5.21.48
